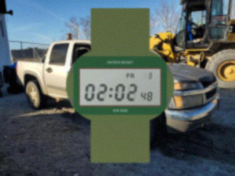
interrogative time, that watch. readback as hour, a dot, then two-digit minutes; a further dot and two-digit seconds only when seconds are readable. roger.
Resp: 2.02
